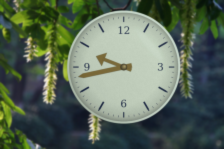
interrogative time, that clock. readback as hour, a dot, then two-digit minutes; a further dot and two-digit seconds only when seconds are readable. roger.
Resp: 9.43
